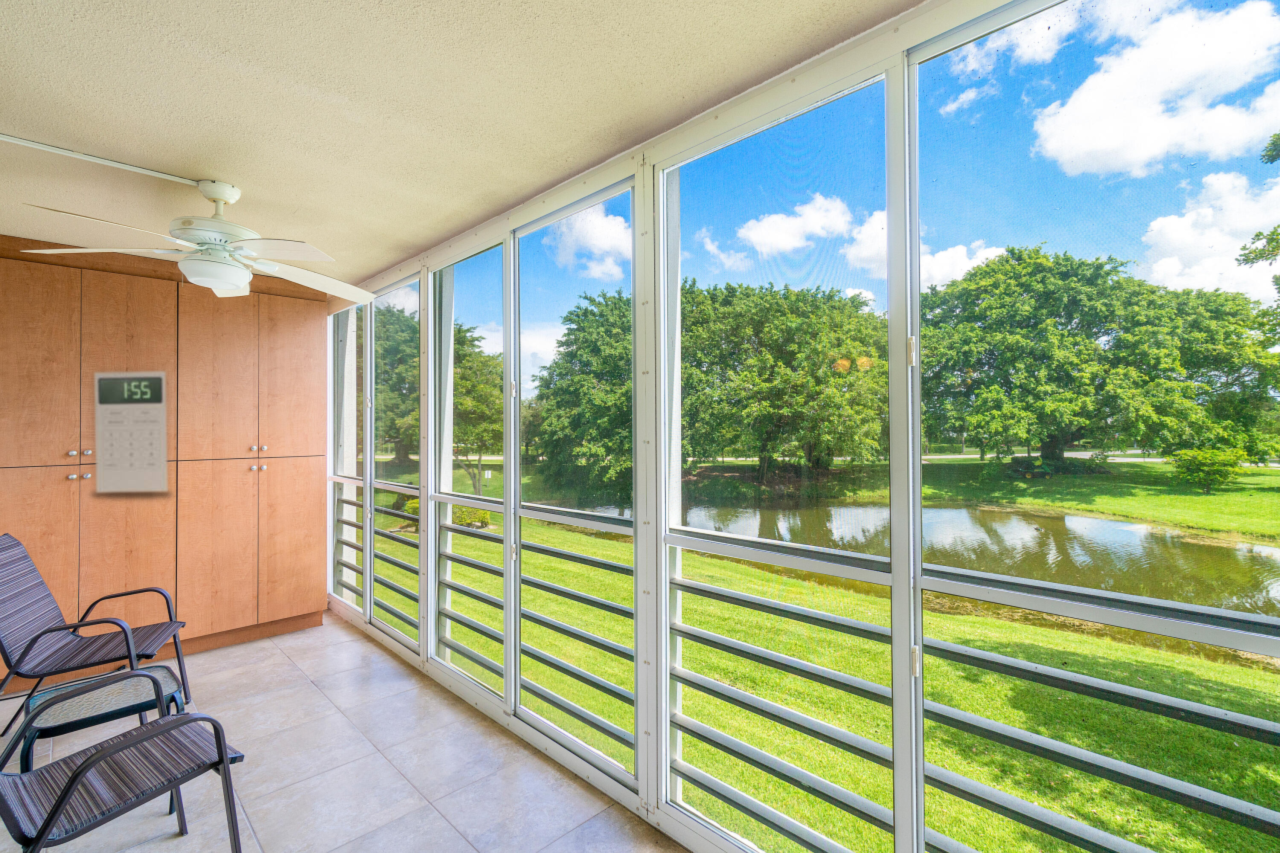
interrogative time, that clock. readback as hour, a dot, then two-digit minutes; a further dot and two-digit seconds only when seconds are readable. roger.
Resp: 1.55
